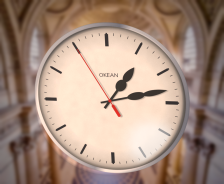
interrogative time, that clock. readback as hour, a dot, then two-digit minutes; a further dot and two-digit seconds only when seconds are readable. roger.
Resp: 1.12.55
